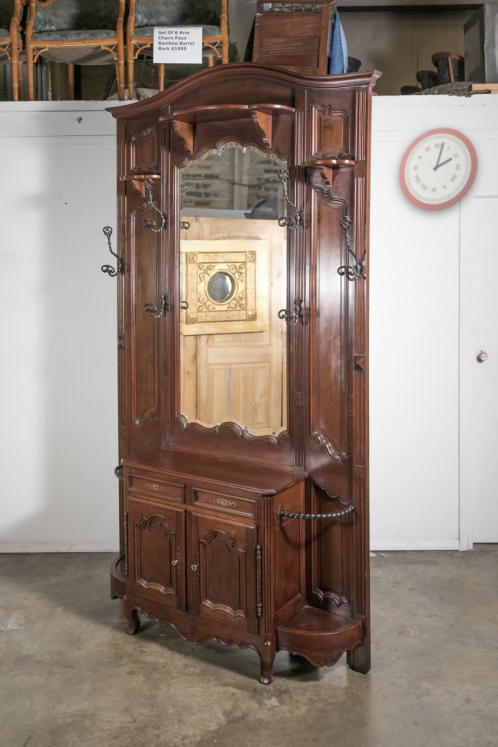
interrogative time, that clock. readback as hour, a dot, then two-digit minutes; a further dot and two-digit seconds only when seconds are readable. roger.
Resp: 2.02
